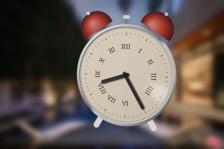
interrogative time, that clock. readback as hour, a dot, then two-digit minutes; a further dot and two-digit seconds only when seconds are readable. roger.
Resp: 8.25
